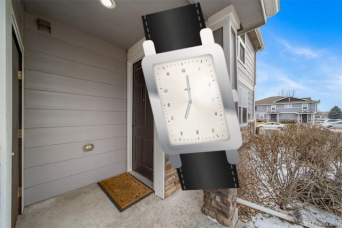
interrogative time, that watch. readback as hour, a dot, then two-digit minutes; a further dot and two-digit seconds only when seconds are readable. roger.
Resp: 7.01
